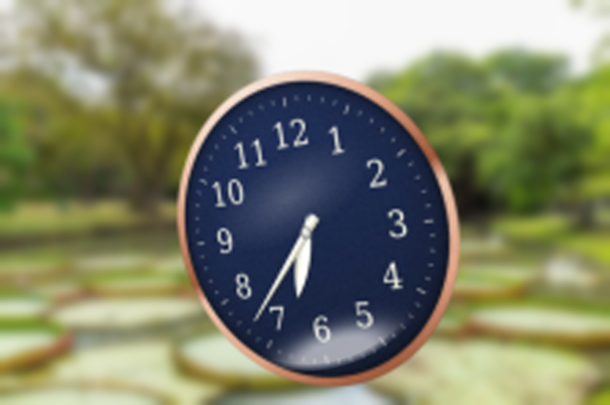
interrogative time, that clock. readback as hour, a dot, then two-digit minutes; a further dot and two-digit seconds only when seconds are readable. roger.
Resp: 6.37
